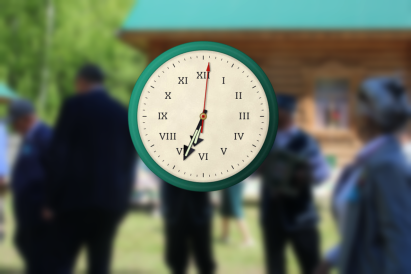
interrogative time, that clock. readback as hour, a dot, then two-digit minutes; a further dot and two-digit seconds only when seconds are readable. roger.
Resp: 6.34.01
